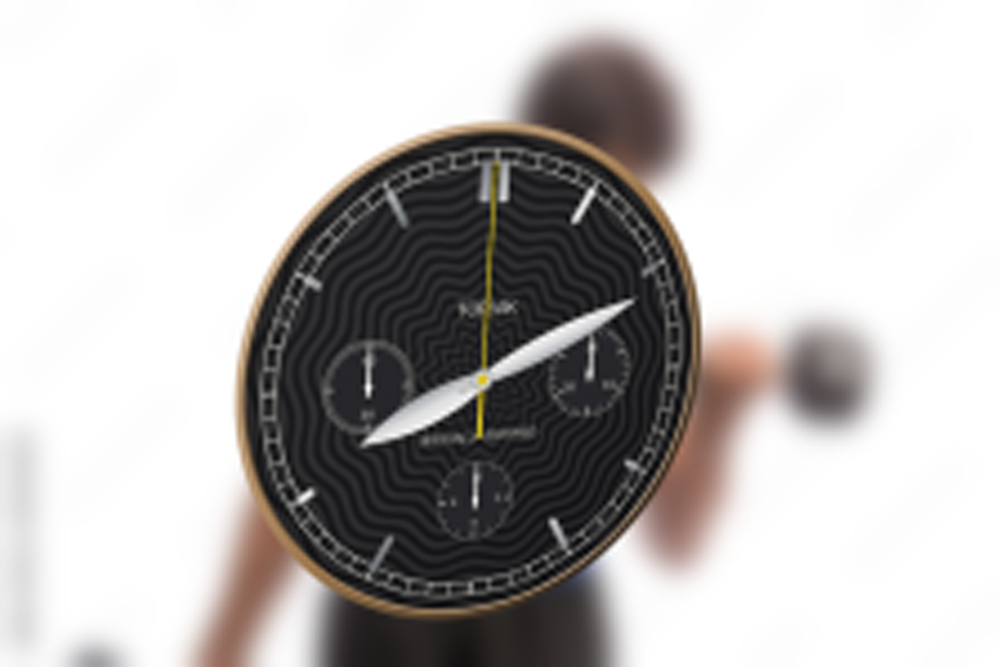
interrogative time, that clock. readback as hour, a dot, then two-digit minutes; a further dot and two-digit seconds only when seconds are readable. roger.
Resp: 8.11
